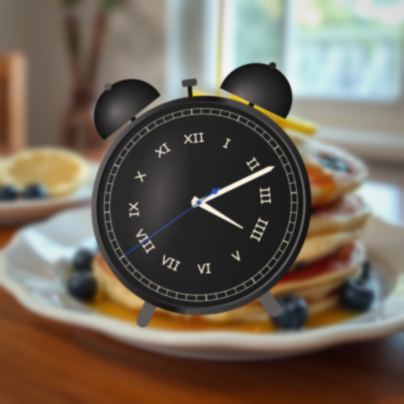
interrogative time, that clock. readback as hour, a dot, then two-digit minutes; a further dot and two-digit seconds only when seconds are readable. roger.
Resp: 4.11.40
